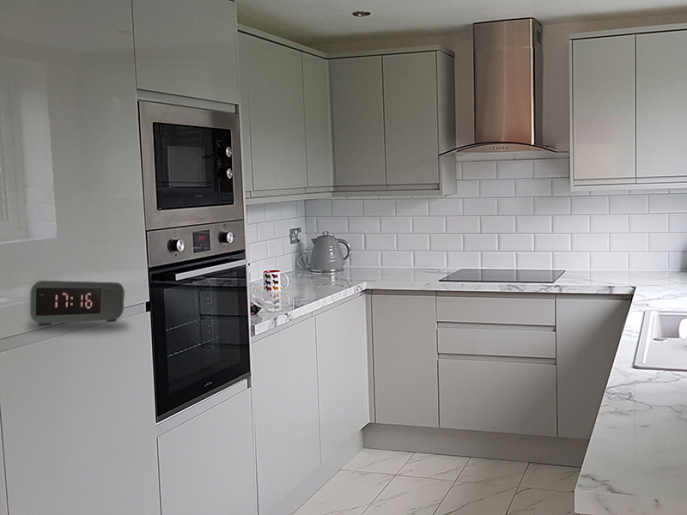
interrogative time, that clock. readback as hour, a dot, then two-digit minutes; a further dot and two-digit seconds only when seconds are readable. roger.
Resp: 17.16
